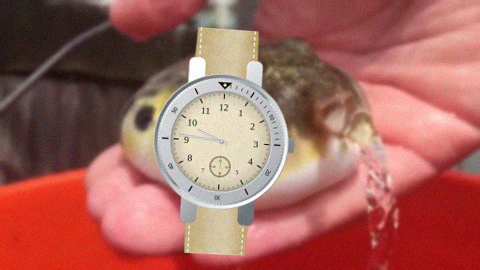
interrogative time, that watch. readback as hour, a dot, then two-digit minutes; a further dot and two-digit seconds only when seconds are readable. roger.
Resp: 9.46
